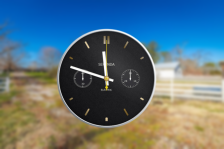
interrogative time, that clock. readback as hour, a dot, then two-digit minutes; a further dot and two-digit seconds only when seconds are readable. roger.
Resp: 11.48
